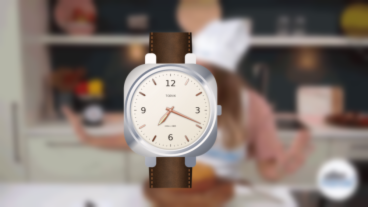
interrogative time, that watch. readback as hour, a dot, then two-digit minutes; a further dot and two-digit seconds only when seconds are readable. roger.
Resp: 7.19
